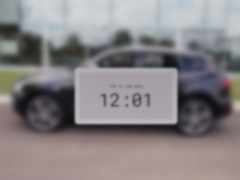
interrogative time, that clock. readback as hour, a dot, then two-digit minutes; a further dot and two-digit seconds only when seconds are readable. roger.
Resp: 12.01
